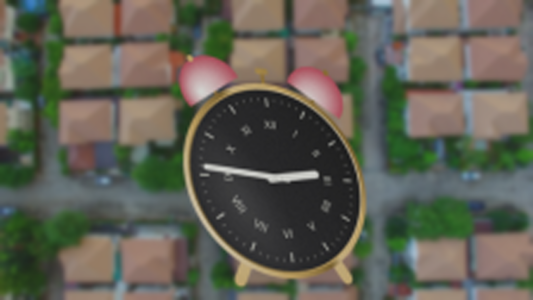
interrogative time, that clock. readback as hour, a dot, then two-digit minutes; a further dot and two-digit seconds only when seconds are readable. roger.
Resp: 2.46
